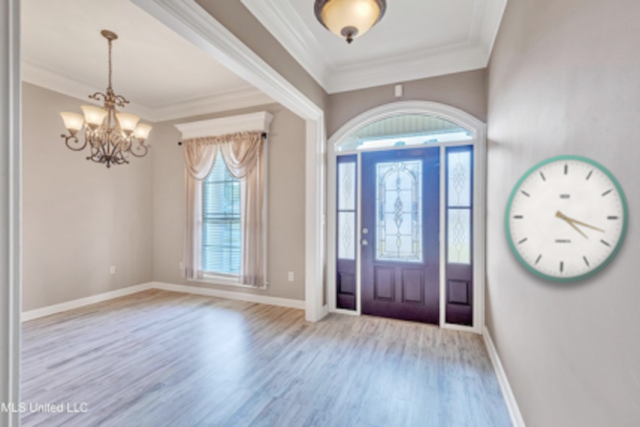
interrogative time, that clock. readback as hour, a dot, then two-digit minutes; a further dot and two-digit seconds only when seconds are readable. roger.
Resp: 4.18
